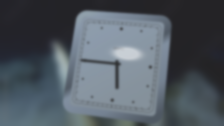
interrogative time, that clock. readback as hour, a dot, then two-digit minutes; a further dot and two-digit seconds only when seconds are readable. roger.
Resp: 5.45
